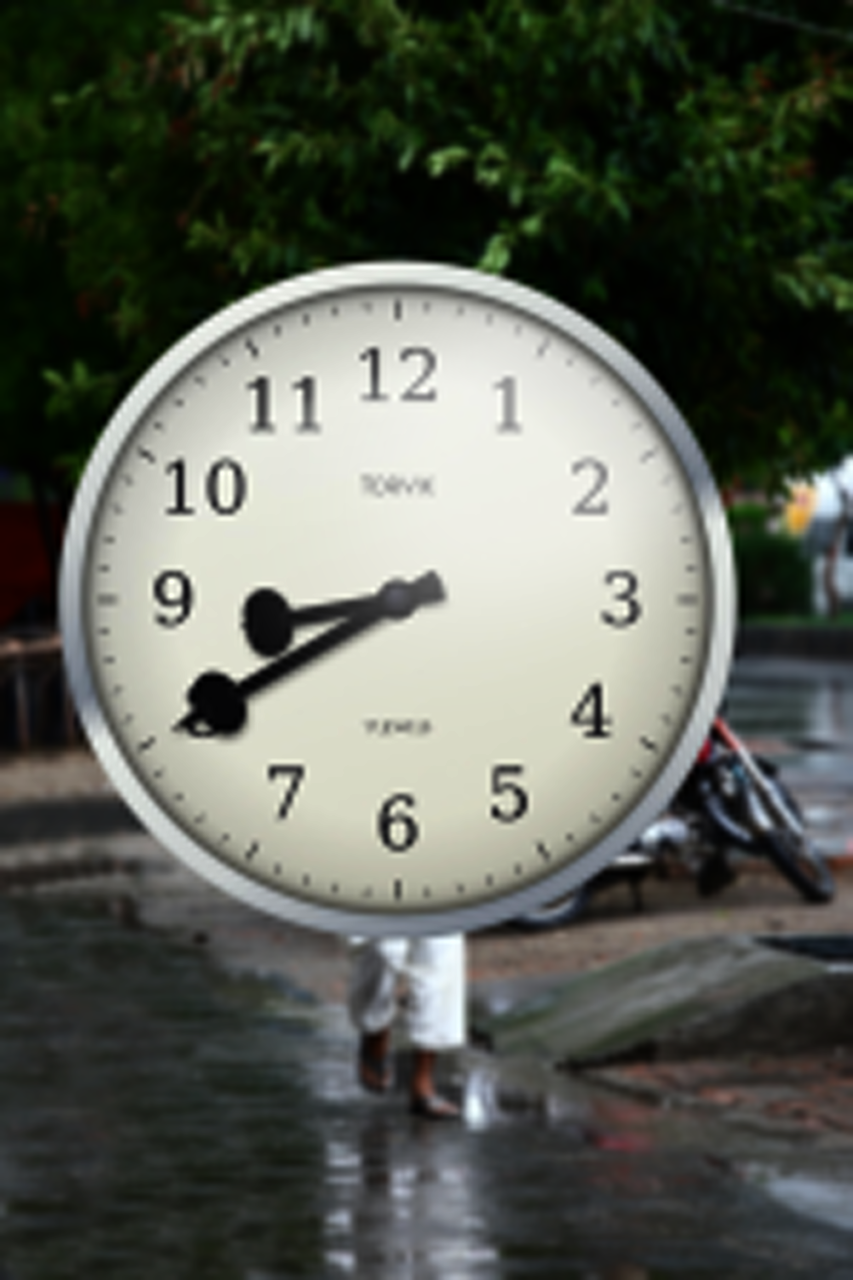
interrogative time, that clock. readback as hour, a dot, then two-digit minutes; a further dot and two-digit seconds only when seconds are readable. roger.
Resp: 8.40
